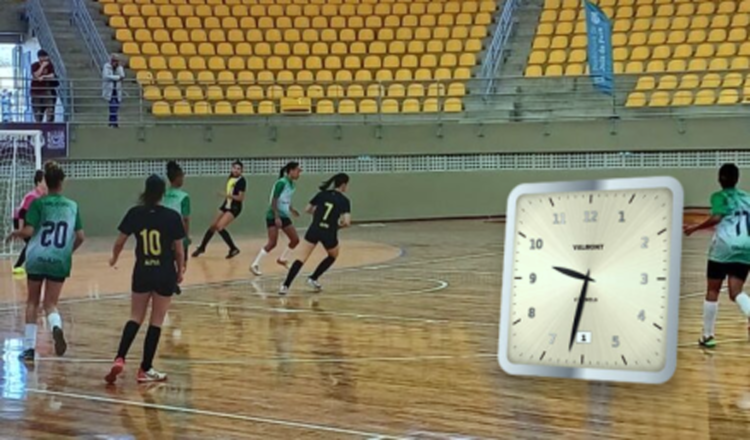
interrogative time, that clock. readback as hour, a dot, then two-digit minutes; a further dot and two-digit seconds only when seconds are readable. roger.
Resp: 9.32
